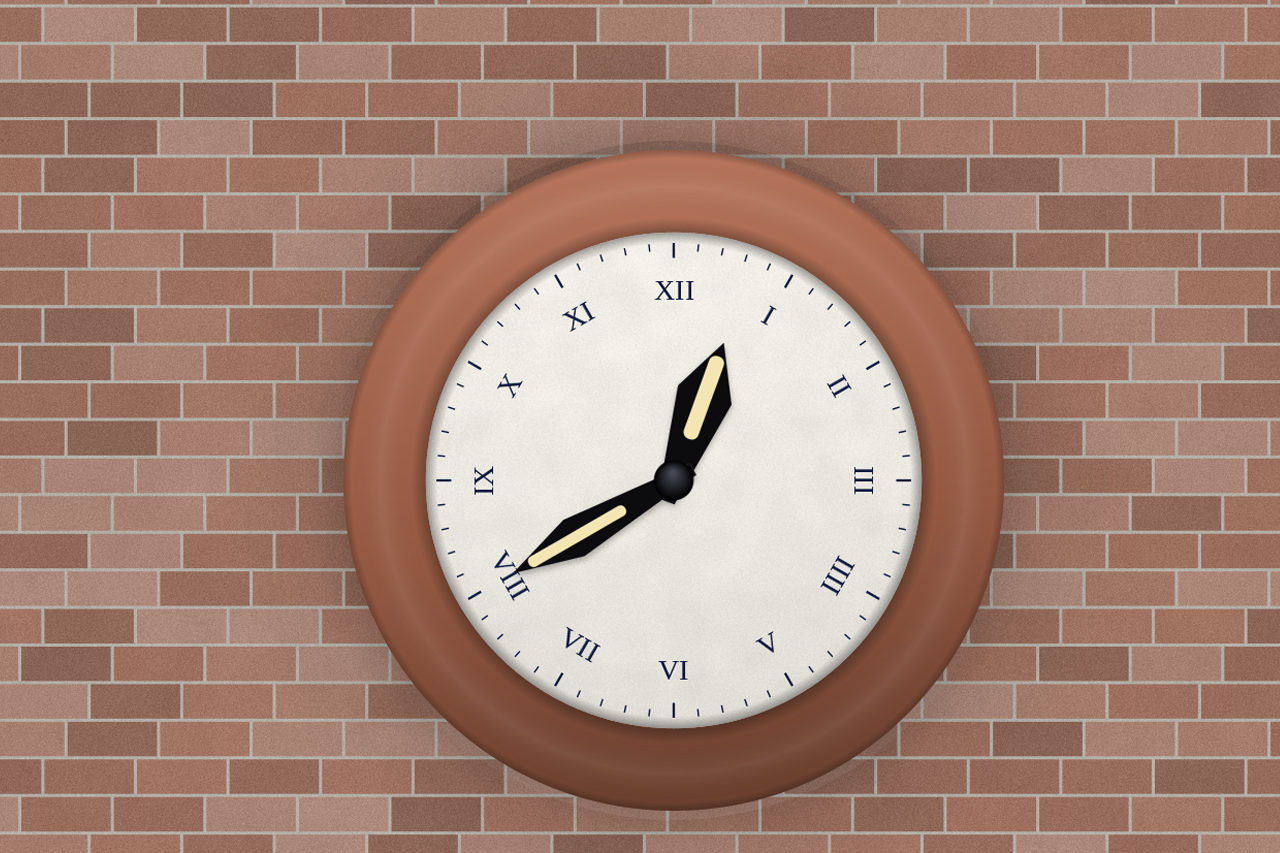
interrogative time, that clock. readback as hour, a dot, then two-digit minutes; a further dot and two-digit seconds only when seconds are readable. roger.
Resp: 12.40
